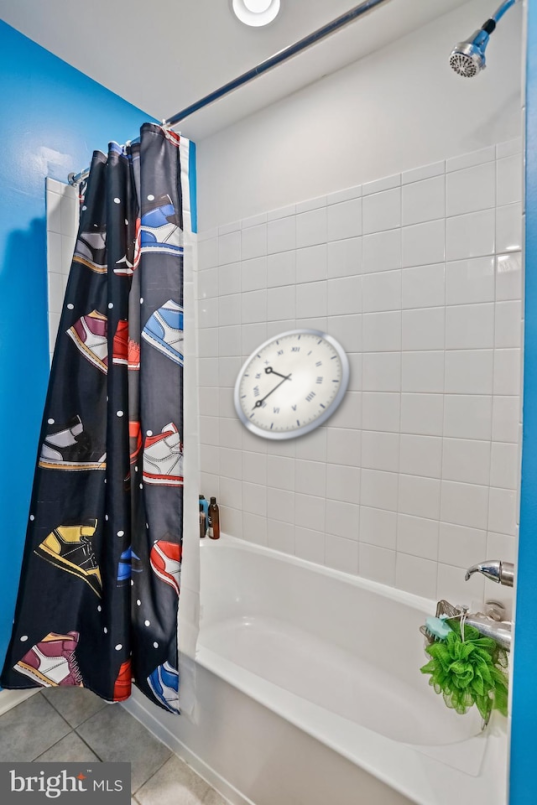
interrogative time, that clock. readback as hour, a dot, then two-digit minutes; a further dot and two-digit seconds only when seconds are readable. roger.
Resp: 9.36
